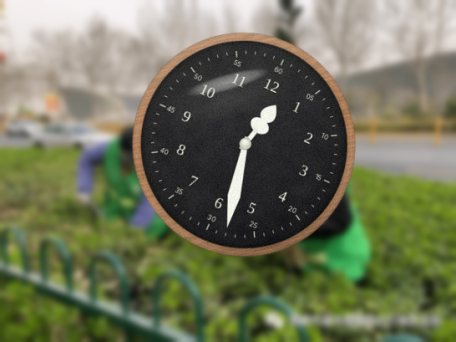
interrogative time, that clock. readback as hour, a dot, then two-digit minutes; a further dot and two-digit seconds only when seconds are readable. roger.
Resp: 12.28
